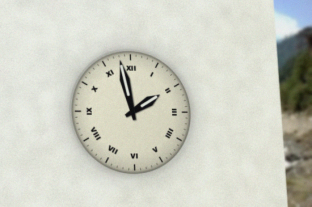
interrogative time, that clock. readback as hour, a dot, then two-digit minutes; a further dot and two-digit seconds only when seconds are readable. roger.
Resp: 1.58
